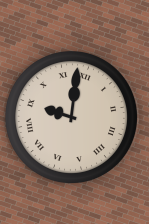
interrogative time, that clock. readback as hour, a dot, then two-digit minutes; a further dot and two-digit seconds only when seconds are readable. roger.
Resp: 8.58
